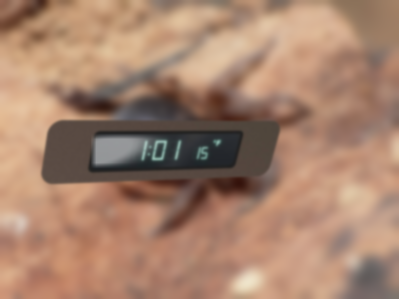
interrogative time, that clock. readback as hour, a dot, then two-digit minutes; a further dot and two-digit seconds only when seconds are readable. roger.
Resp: 1.01
